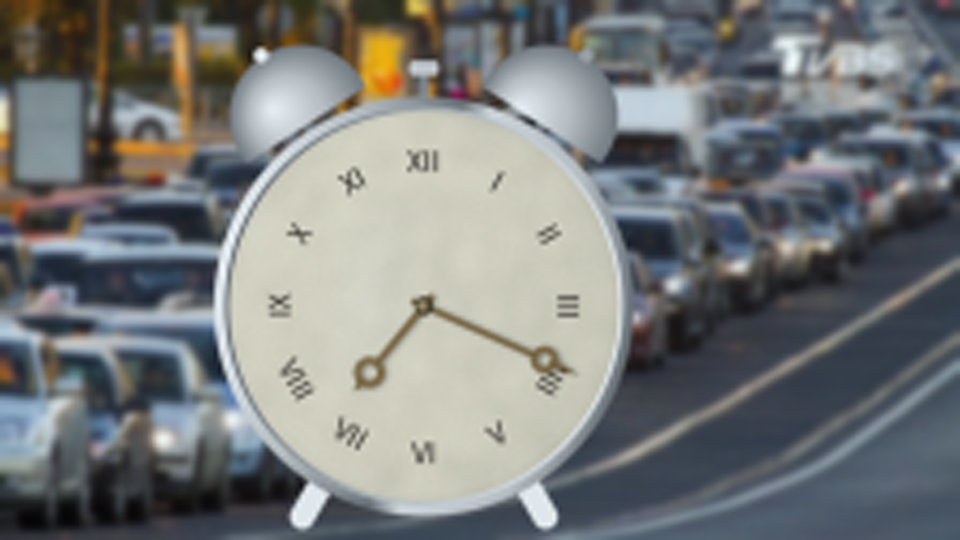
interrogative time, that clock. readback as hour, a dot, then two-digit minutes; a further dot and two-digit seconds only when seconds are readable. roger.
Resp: 7.19
